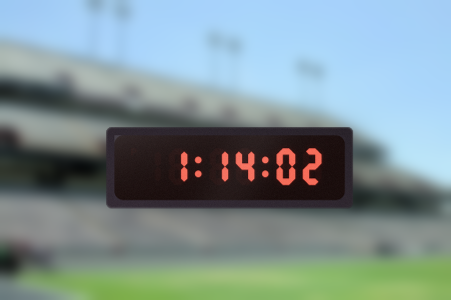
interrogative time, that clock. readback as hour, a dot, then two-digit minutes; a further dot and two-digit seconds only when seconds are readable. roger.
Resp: 1.14.02
